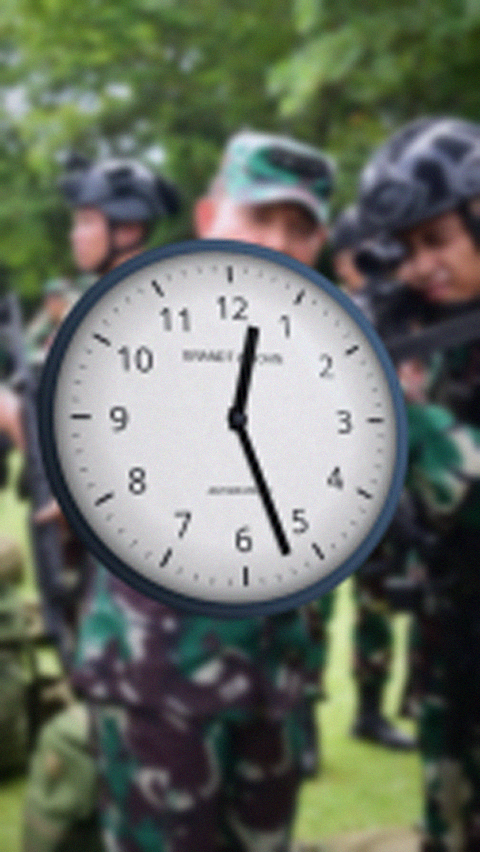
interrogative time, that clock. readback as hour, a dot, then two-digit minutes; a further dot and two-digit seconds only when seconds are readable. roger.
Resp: 12.27
